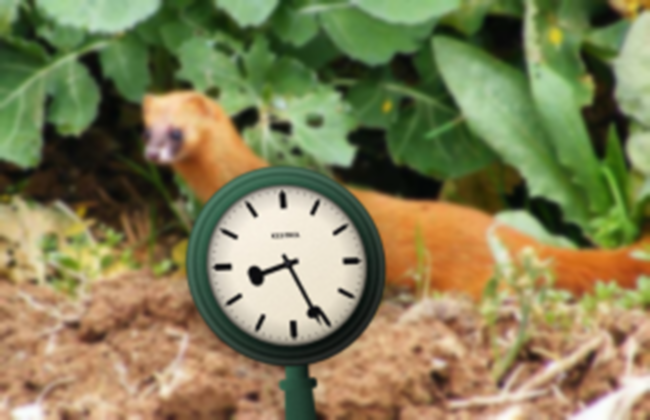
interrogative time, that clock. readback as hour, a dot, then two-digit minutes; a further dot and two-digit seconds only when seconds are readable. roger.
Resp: 8.26
